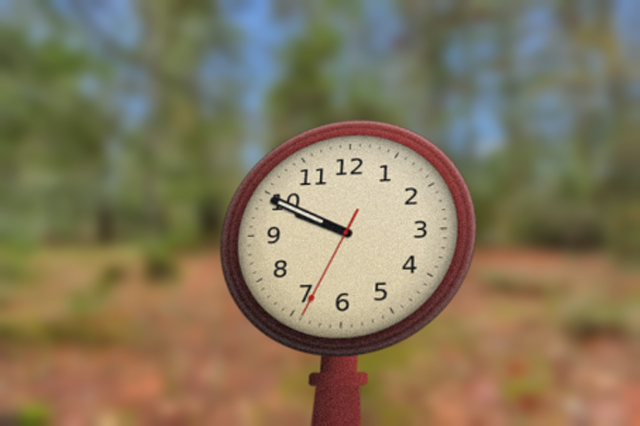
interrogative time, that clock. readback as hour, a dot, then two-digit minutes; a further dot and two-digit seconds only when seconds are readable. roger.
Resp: 9.49.34
